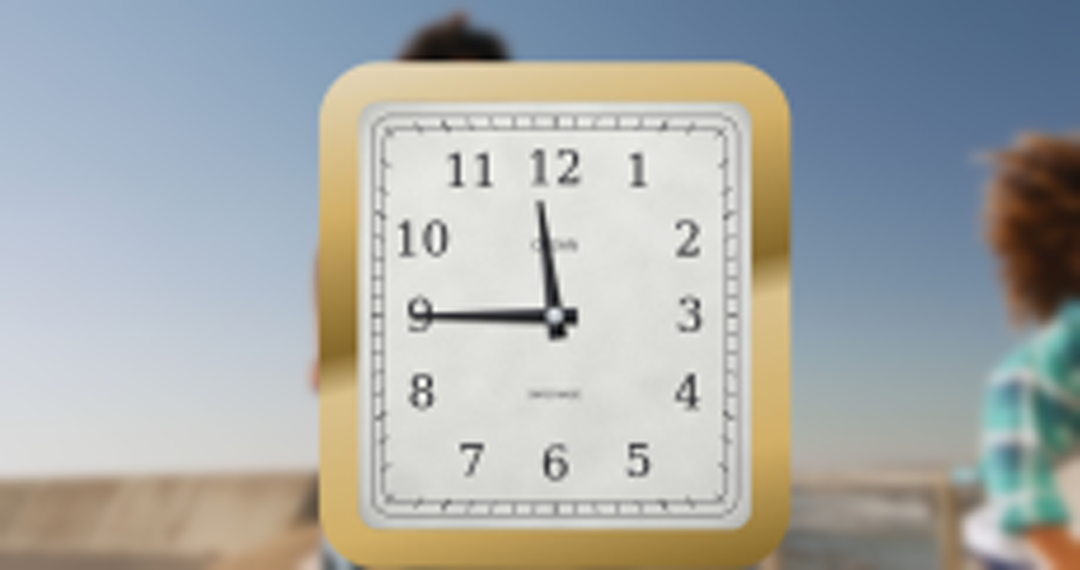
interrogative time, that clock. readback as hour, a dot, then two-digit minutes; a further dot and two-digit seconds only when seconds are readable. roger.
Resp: 11.45
